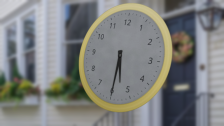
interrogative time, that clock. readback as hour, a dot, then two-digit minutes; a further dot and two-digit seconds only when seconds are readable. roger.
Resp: 5.30
